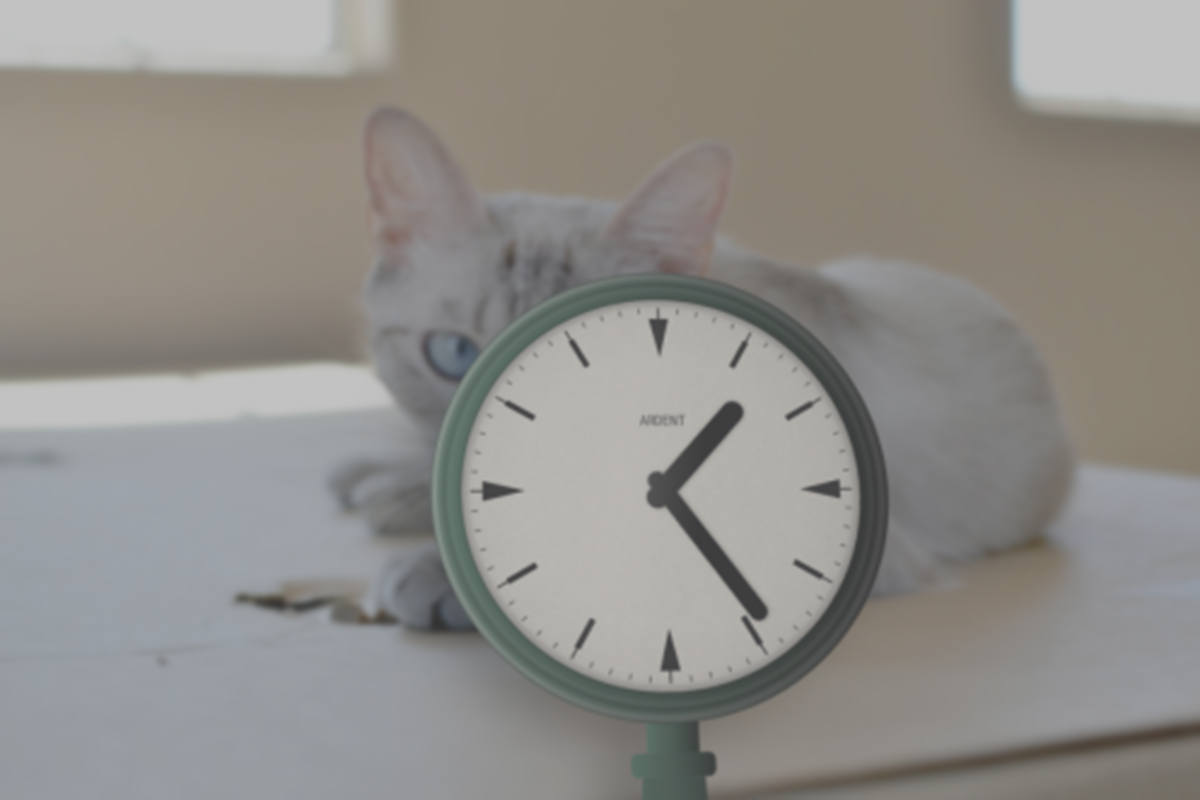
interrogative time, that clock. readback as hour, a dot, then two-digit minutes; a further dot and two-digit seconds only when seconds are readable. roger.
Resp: 1.24
